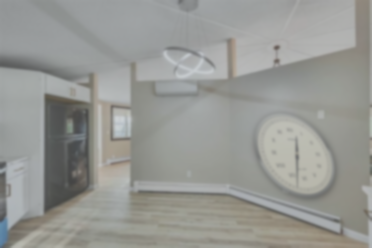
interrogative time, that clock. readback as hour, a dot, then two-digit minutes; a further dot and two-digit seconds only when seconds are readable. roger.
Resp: 12.33
